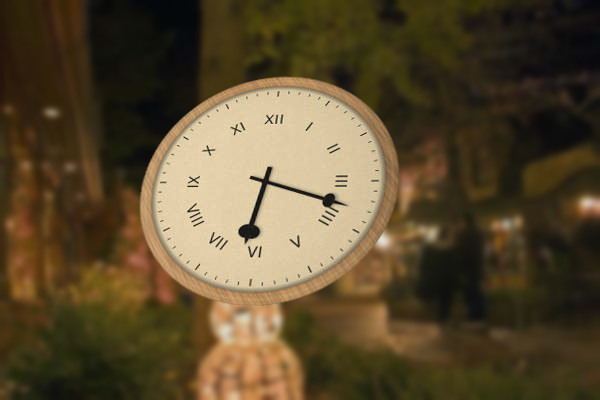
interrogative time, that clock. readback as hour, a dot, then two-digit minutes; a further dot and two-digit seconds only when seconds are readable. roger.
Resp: 6.18
